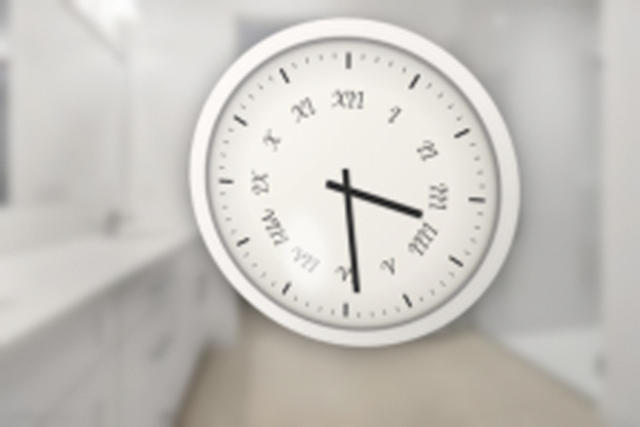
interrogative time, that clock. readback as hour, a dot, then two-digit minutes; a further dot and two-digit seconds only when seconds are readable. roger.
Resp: 3.29
